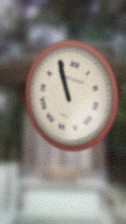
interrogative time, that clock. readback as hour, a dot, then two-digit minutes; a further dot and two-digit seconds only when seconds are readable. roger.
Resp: 10.55
